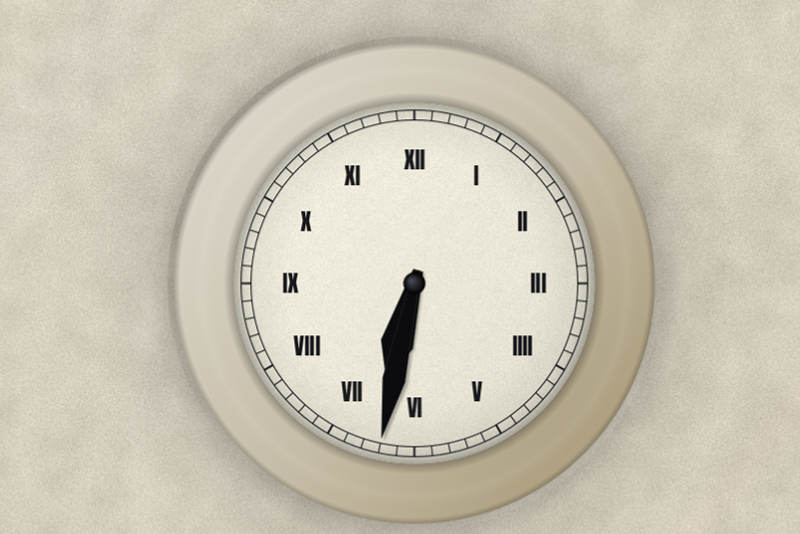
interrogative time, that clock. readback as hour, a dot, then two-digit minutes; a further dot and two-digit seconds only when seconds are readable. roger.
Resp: 6.32
